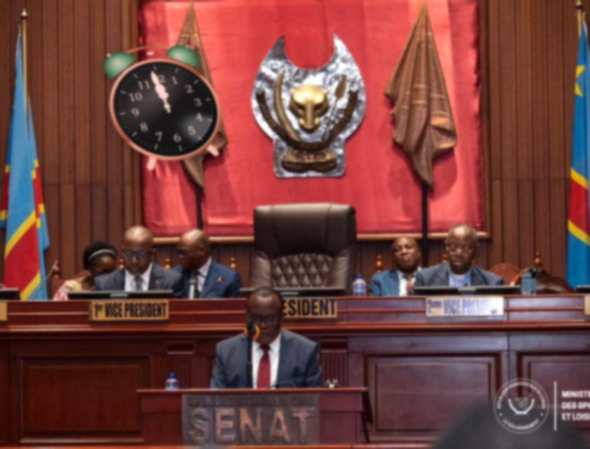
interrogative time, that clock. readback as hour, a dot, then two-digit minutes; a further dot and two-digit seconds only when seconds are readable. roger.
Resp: 11.59
